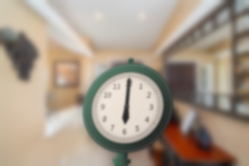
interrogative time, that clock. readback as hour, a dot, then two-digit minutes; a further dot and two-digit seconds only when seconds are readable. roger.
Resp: 6.00
